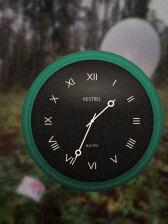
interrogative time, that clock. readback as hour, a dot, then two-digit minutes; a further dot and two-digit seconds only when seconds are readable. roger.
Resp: 1.34
